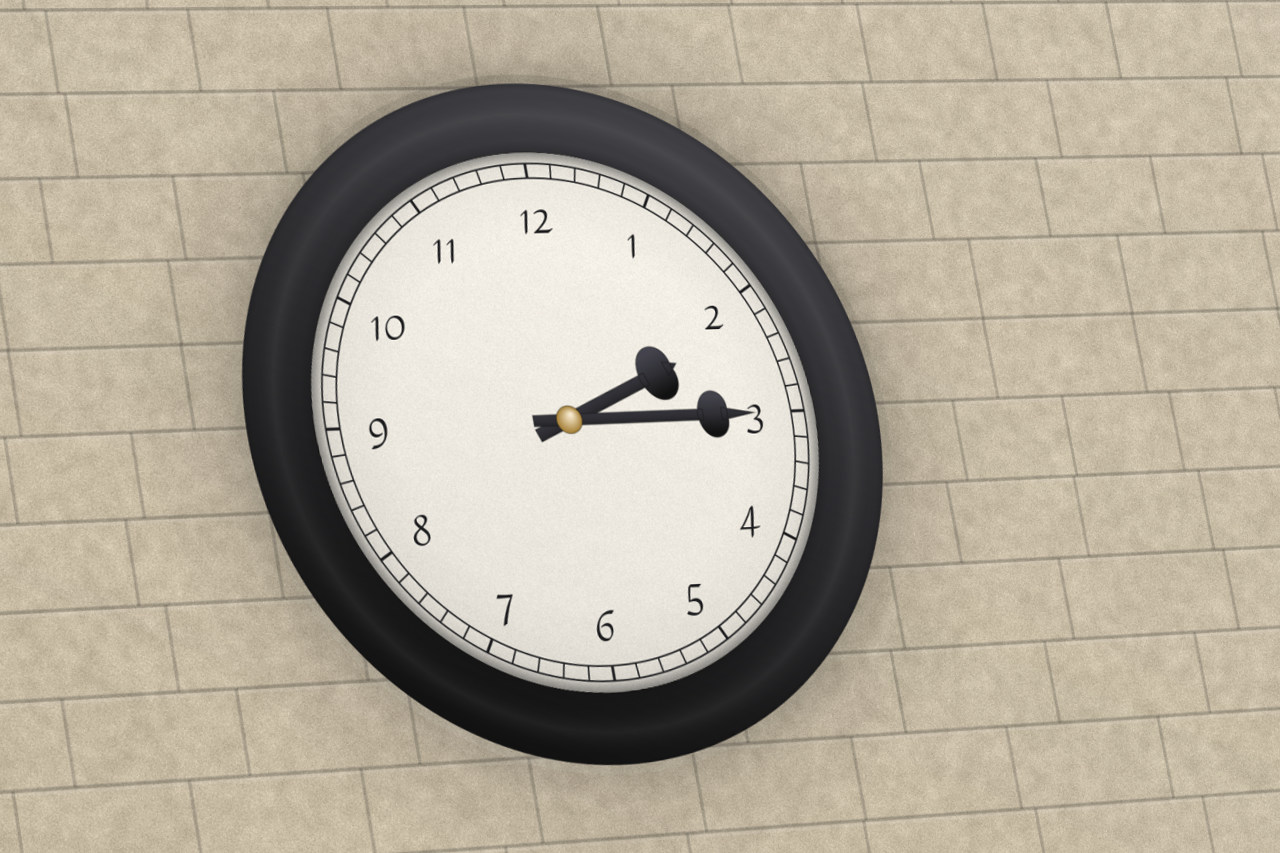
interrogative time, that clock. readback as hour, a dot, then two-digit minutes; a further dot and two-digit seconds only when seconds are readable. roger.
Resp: 2.15
